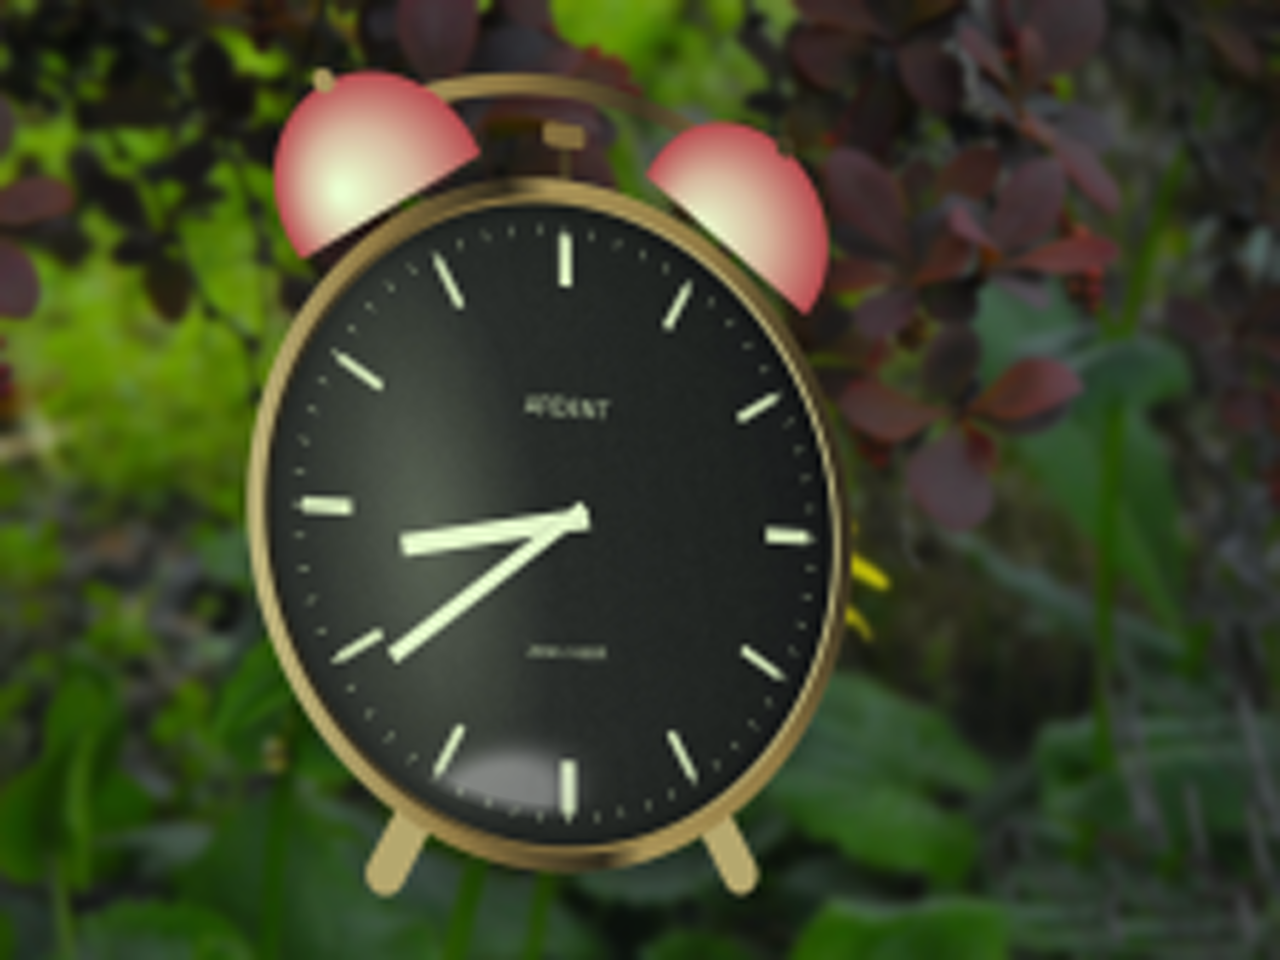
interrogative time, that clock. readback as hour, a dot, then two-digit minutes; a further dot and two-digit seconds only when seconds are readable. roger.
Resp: 8.39
